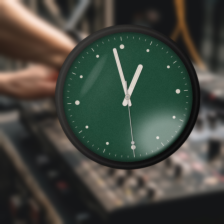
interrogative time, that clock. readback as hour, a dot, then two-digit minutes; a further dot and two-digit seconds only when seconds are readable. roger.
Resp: 12.58.30
